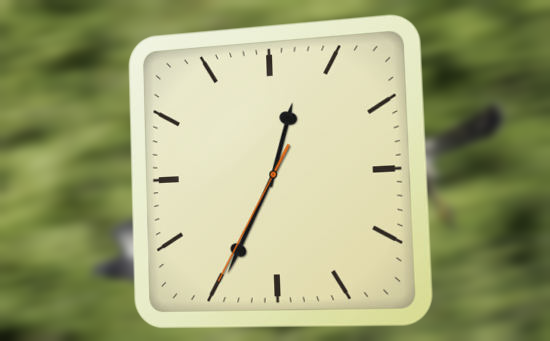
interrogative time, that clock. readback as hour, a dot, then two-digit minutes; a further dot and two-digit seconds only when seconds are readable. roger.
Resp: 12.34.35
